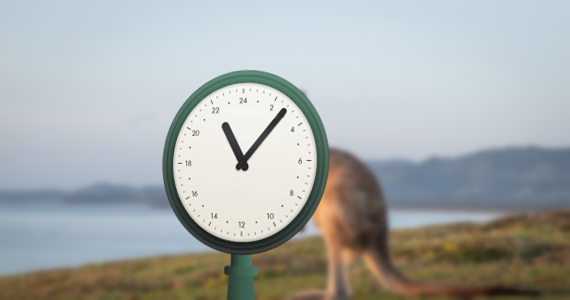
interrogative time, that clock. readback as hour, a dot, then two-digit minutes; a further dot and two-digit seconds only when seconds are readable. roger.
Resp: 22.07
